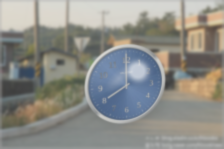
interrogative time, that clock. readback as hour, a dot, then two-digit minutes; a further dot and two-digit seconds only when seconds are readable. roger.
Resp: 8.00
